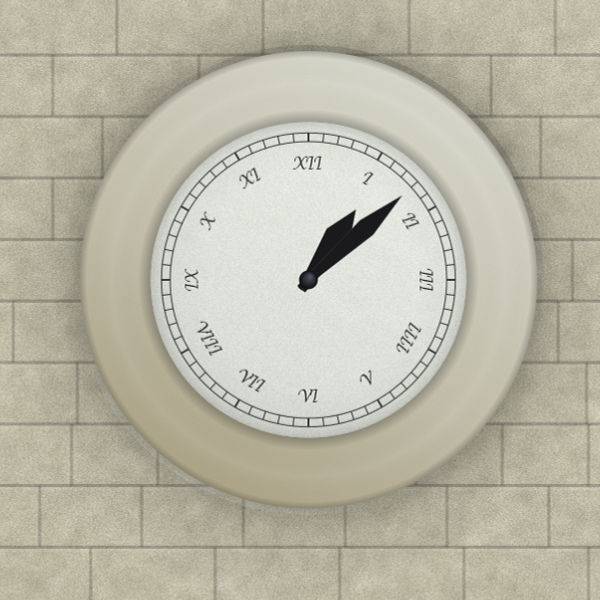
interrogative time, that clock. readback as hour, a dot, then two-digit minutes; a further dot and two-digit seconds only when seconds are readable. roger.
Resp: 1.08
